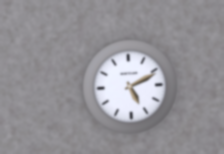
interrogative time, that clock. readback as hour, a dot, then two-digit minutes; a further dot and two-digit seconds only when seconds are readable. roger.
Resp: 5.11
